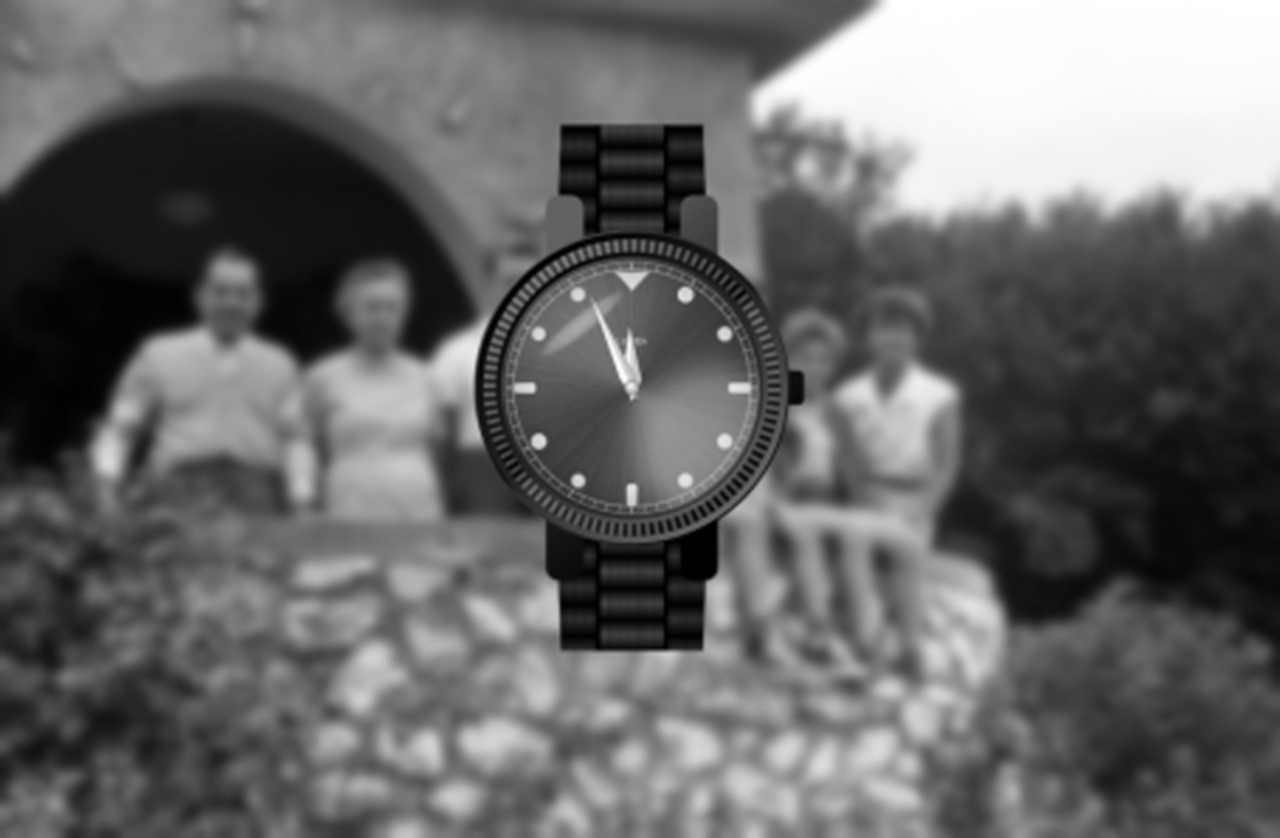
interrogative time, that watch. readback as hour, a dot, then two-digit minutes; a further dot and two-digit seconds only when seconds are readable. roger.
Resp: 11.56
